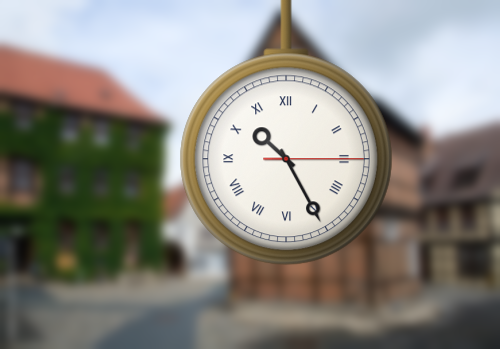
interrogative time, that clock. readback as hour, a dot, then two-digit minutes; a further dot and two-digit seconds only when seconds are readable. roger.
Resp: 10.25.15
